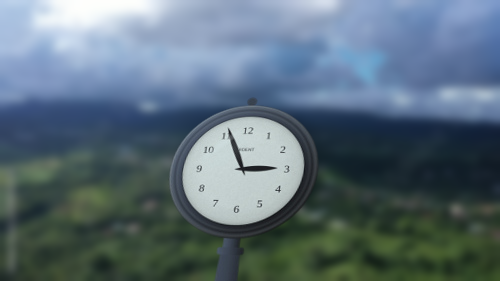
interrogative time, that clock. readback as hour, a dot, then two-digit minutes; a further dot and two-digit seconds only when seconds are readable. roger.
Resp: 2.56
